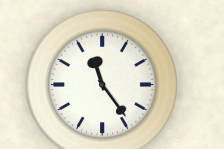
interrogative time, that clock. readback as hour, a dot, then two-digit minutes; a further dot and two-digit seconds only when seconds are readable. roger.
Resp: 11.24
